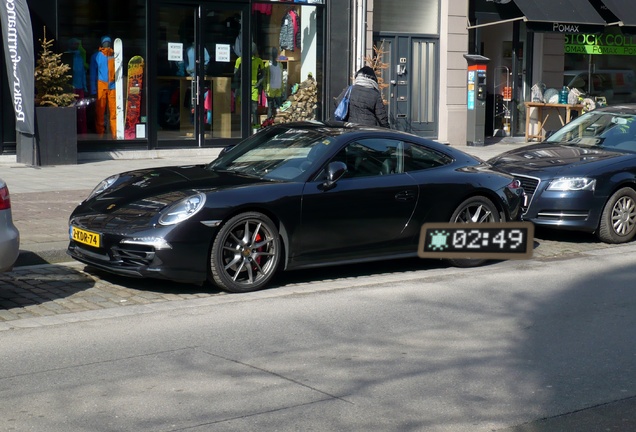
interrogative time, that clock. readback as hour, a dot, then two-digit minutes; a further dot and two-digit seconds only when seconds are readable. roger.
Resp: 2.49
